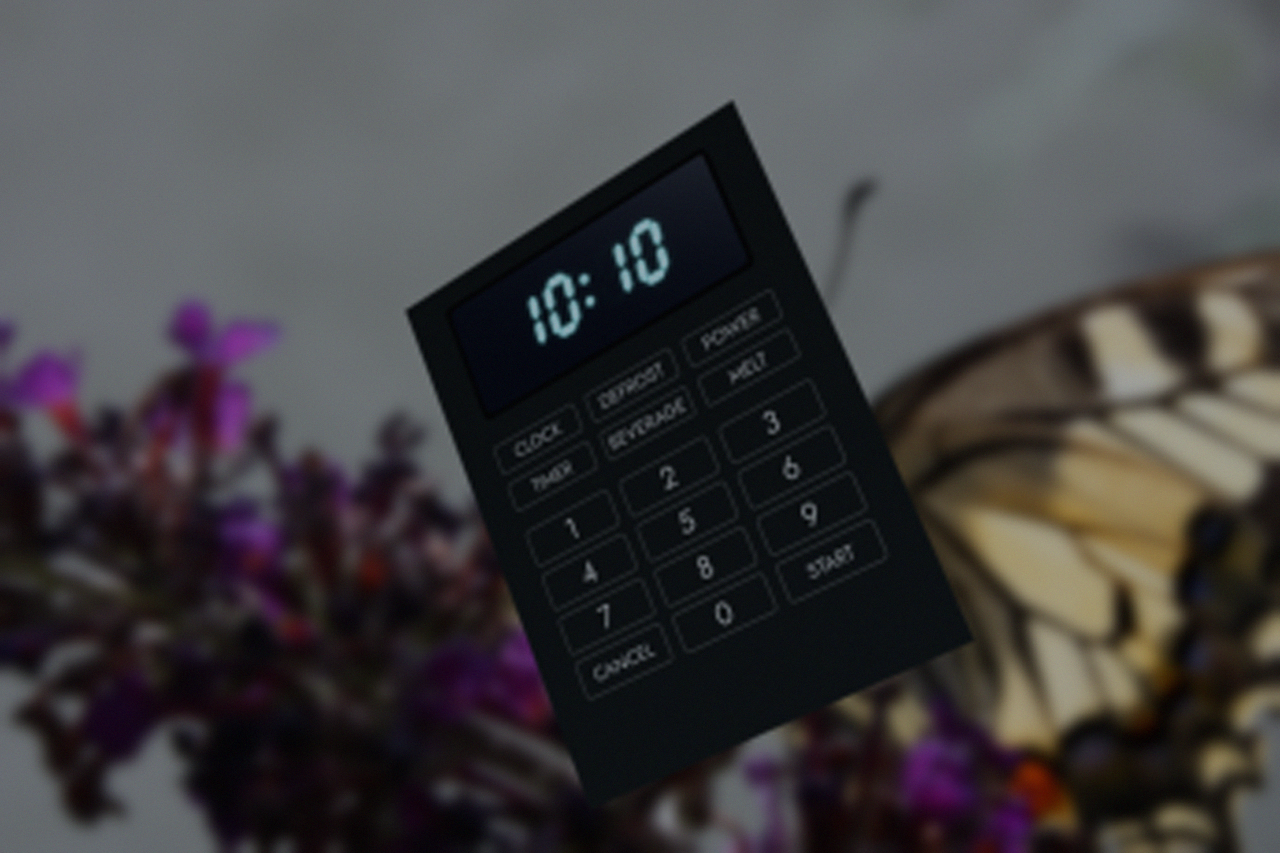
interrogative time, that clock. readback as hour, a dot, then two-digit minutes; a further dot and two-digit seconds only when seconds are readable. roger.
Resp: 10.10
